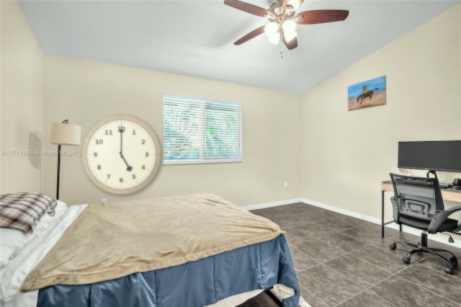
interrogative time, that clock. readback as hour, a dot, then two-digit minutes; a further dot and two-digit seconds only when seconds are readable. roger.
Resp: 5.00
